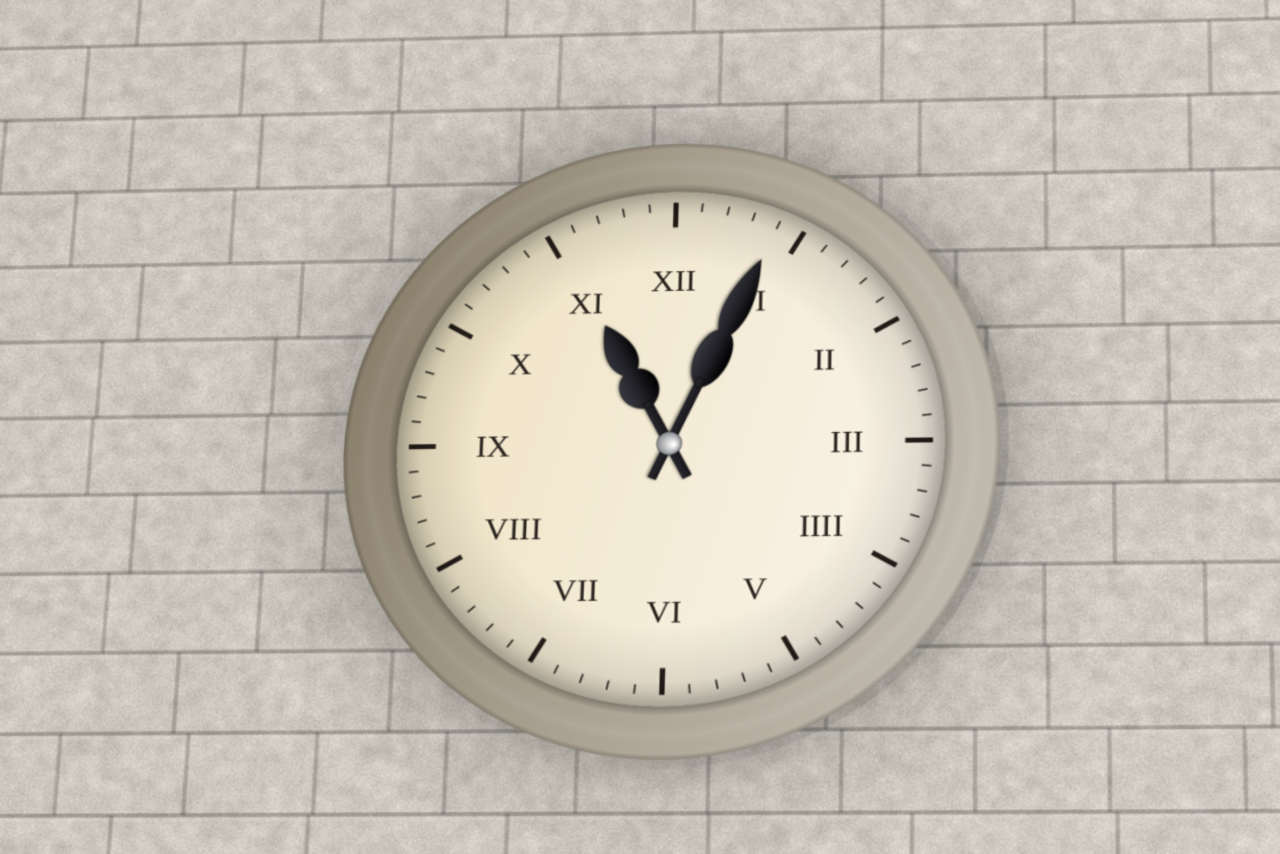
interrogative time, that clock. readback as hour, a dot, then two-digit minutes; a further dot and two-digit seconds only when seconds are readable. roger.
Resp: 11.04
